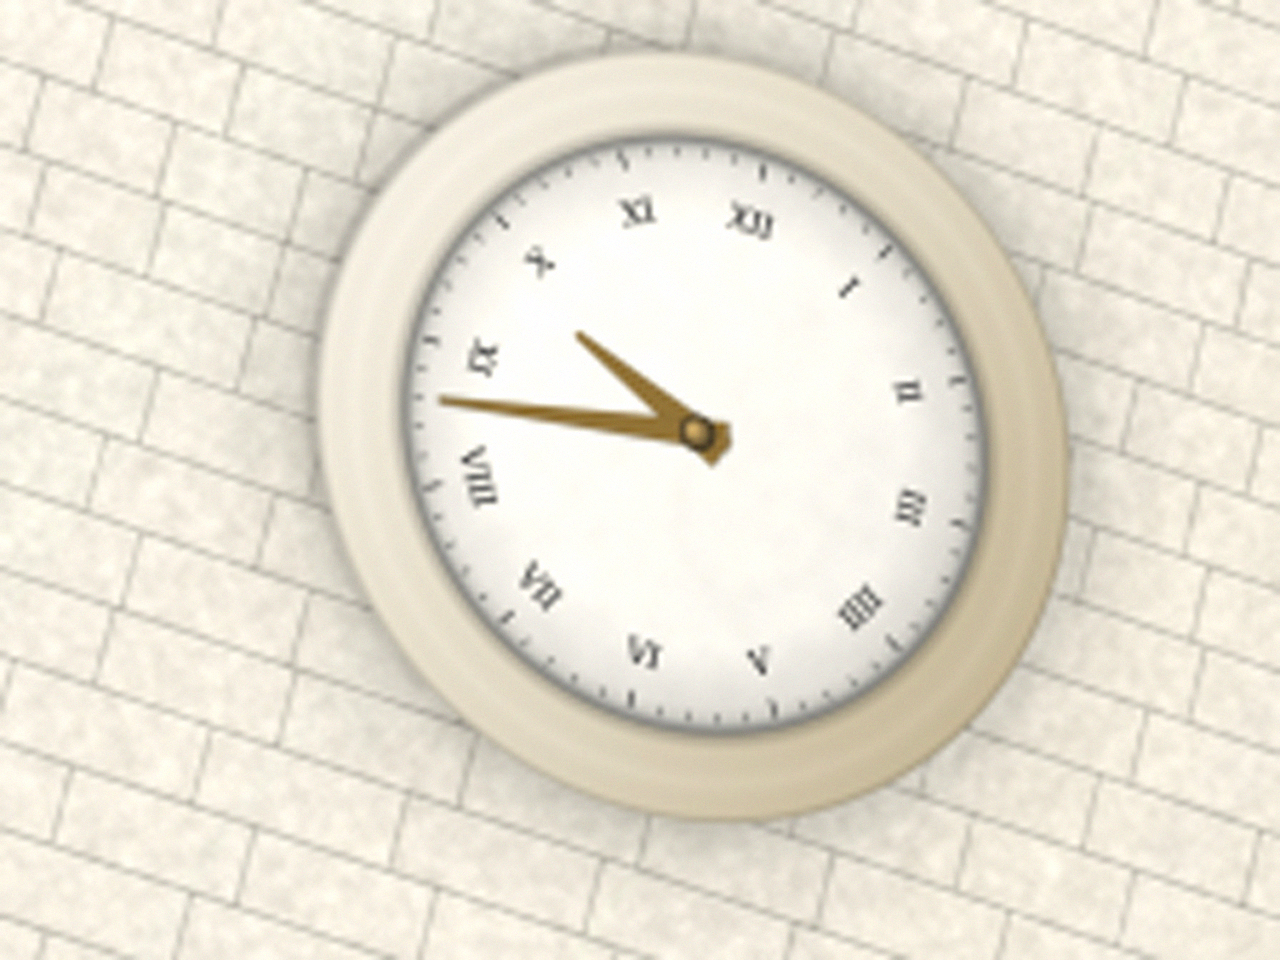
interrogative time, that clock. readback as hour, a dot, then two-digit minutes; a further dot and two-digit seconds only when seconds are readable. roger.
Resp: 9.43
